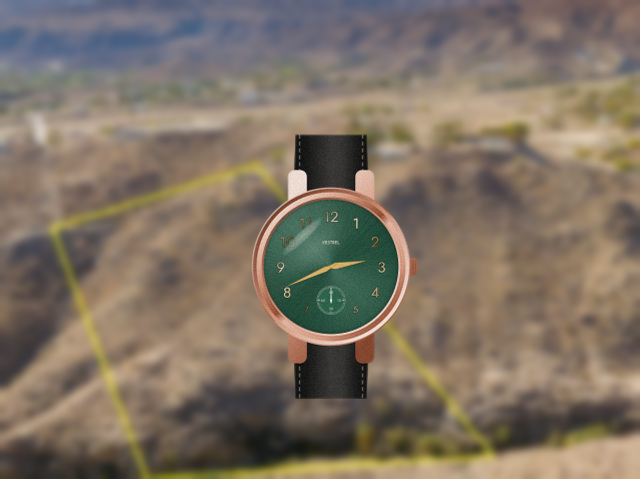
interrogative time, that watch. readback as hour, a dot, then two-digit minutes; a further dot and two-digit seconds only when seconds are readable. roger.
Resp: 2.41
